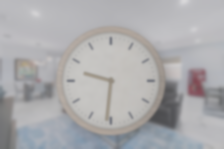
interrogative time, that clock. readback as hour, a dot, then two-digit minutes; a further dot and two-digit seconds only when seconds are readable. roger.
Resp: 9.31
